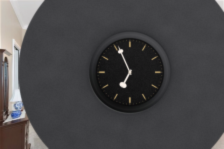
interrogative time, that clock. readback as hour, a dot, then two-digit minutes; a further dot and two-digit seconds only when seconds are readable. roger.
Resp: 6.56
